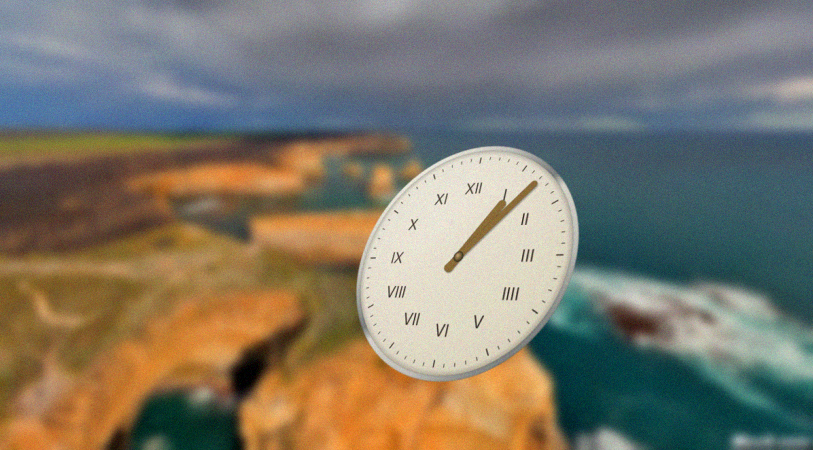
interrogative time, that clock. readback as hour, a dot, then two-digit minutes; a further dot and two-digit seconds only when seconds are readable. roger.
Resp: 1.07
